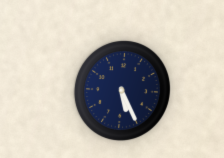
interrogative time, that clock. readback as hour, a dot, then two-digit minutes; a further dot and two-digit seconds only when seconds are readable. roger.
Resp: 5.25
